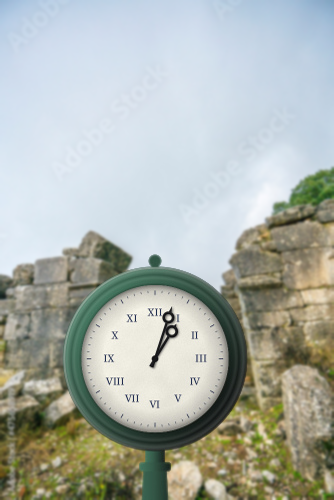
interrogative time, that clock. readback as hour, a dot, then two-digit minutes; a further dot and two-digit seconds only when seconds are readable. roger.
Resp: 1.03
